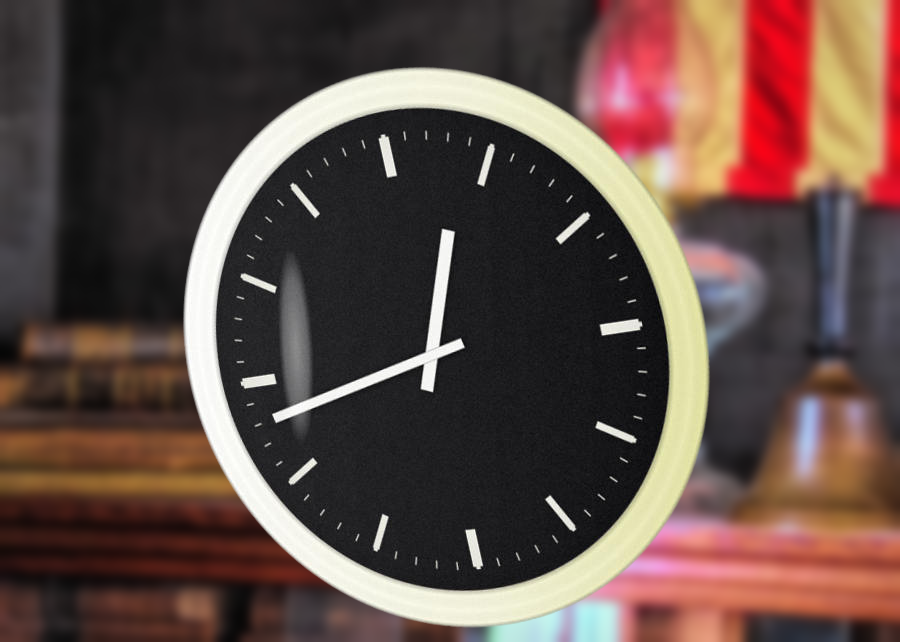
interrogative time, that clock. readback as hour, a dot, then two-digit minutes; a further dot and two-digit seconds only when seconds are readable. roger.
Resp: 12.43
